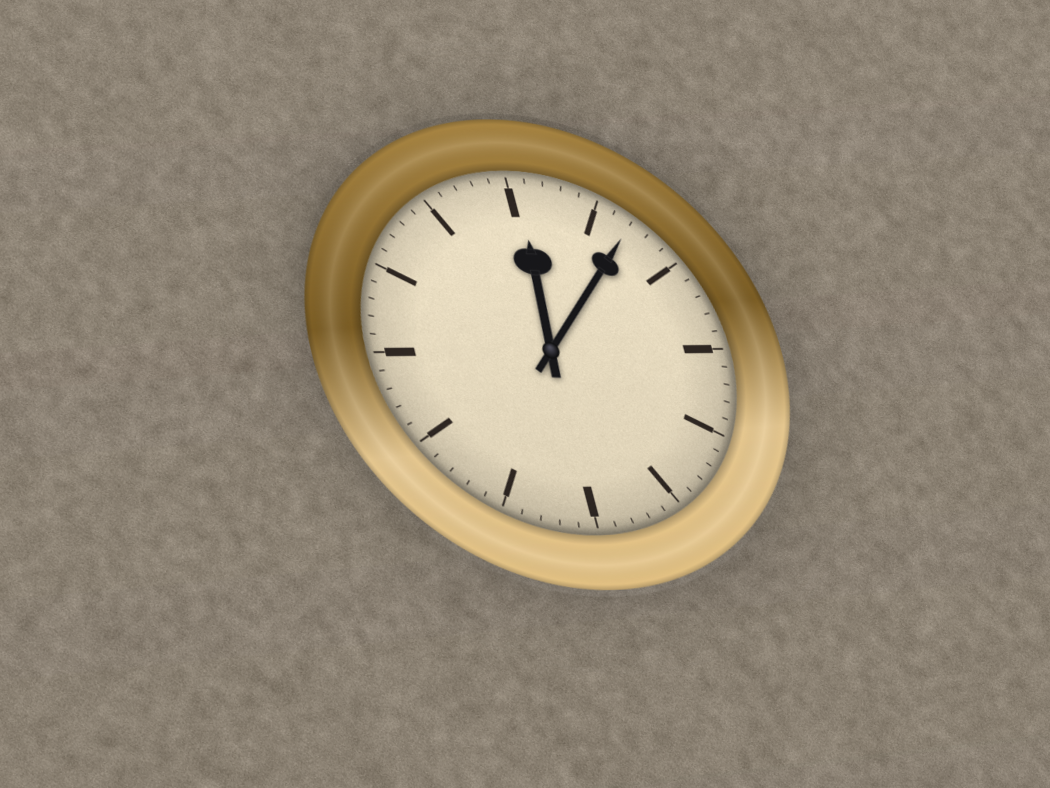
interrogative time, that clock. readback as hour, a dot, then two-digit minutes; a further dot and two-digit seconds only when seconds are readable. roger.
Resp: 12.07
